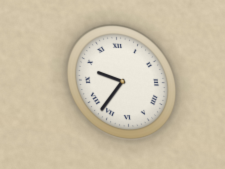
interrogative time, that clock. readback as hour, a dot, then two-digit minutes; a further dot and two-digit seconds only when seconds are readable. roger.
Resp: 9.37
